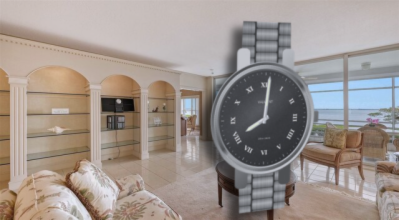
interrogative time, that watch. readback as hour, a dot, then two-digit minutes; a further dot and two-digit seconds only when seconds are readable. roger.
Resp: 8.01
